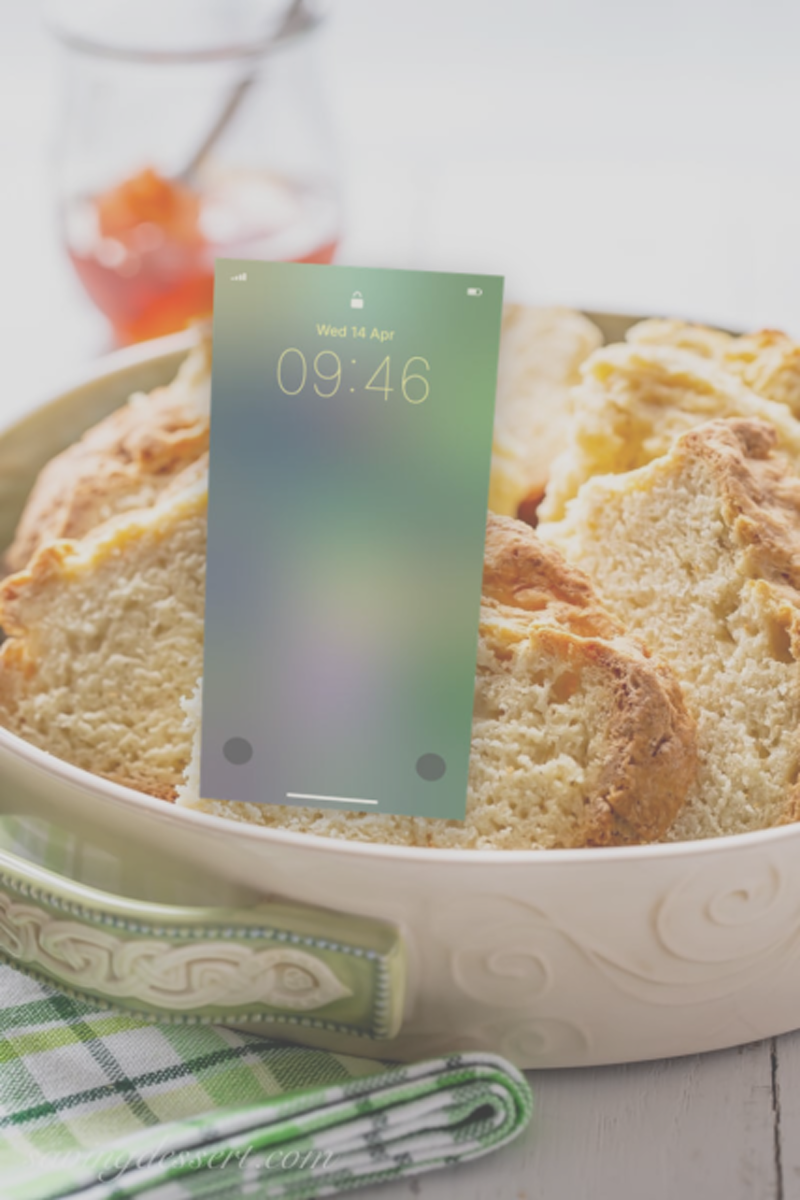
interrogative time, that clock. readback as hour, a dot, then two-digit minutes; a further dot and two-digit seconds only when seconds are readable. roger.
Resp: 9.46
